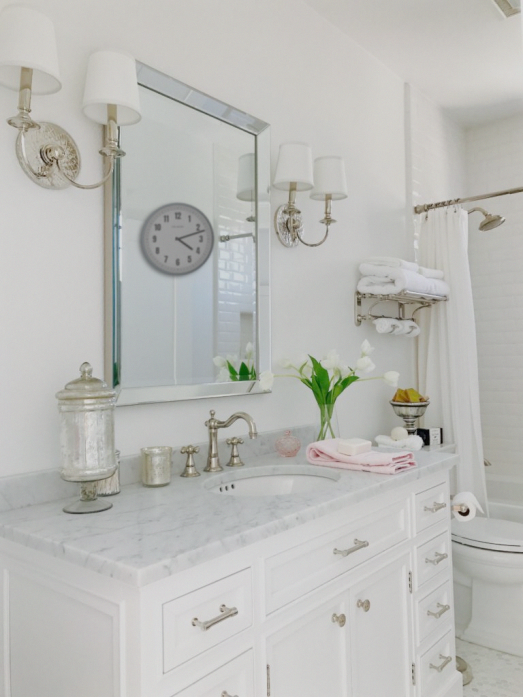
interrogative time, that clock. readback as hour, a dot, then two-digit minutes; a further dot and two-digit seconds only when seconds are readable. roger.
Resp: 4.12
